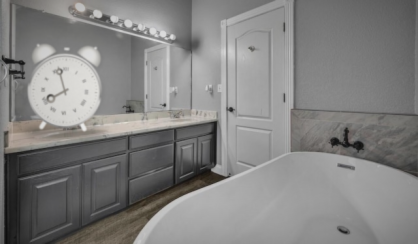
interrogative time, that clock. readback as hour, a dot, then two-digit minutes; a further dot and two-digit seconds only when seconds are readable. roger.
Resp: 7.57
